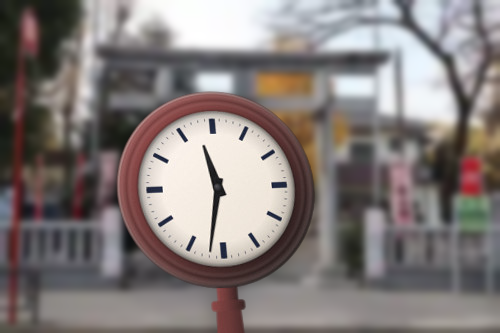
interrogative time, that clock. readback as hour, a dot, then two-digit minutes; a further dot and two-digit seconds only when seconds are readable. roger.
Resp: 11.32
